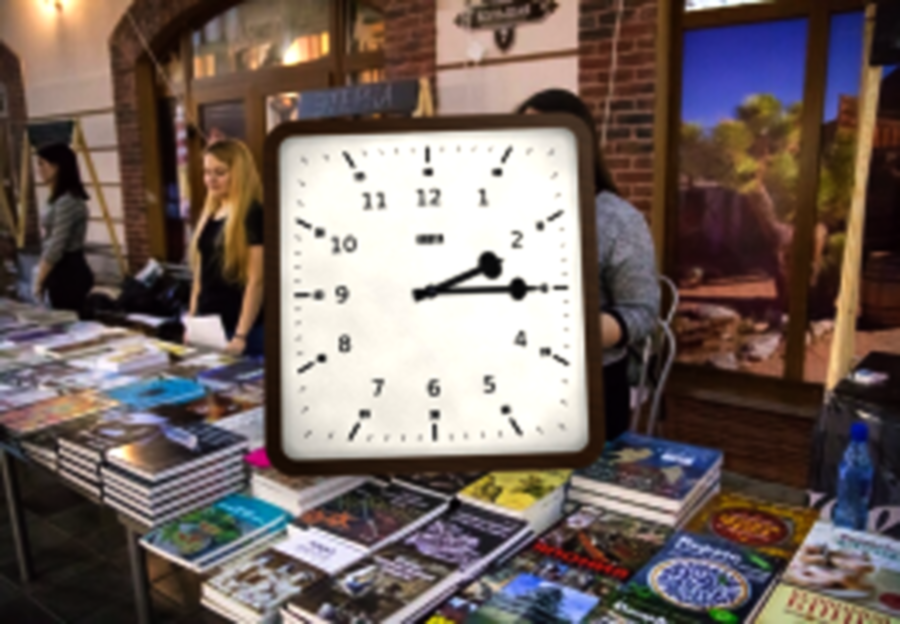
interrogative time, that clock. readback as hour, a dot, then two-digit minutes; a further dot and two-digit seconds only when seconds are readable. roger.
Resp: 2.15
